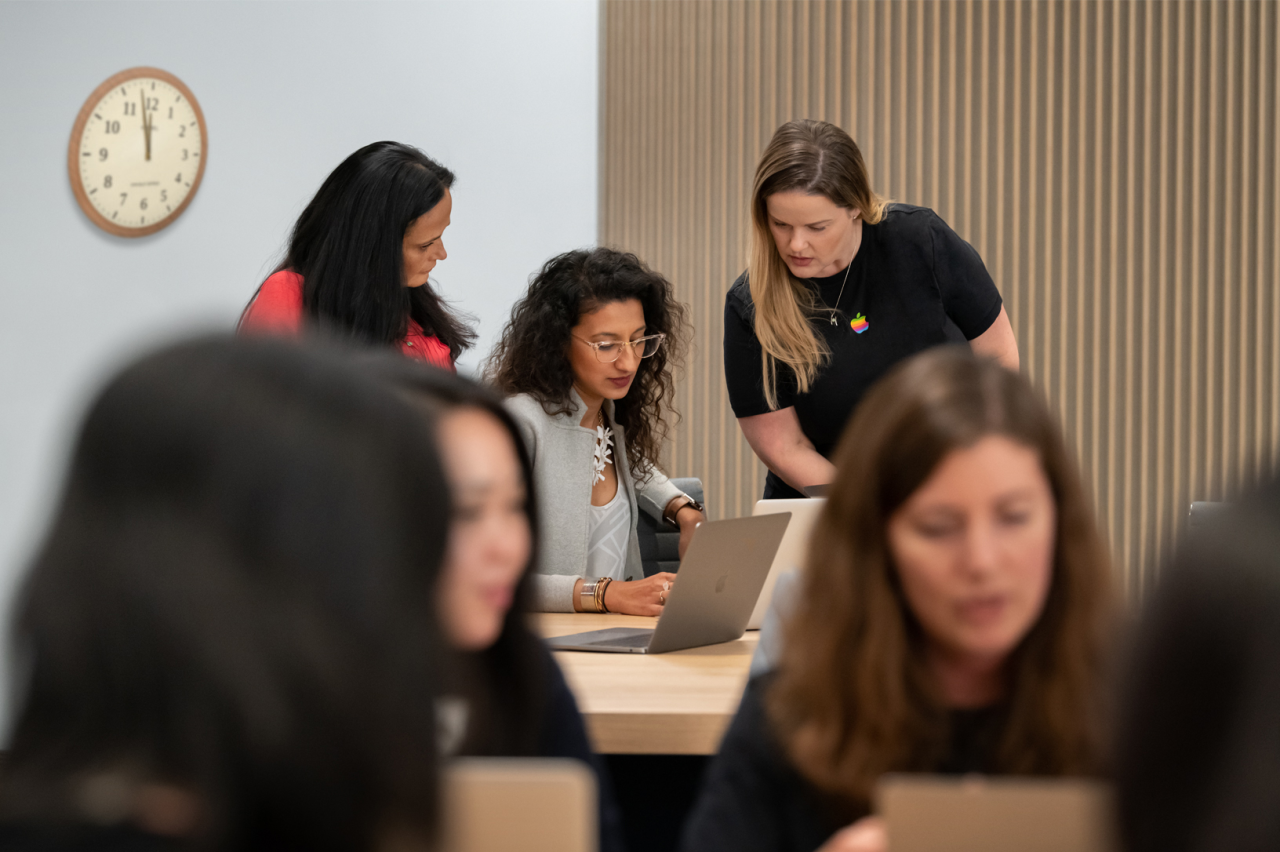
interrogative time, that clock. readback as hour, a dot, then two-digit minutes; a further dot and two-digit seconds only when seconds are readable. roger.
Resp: 11.58
